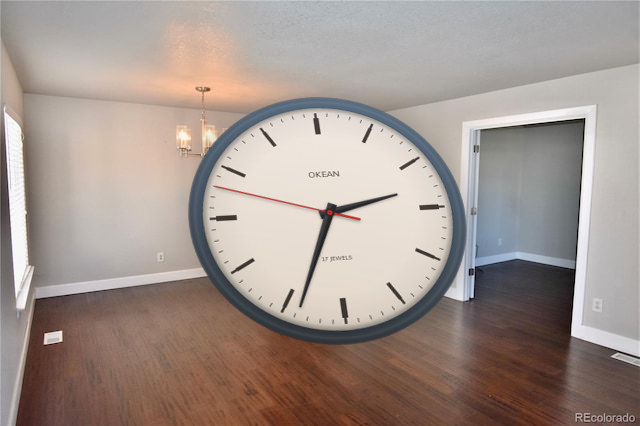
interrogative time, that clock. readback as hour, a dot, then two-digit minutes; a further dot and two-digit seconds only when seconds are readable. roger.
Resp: 2.33.48
